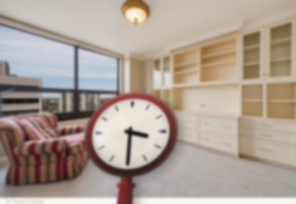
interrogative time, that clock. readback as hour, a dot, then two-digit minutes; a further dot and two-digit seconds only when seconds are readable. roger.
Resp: 3.30
